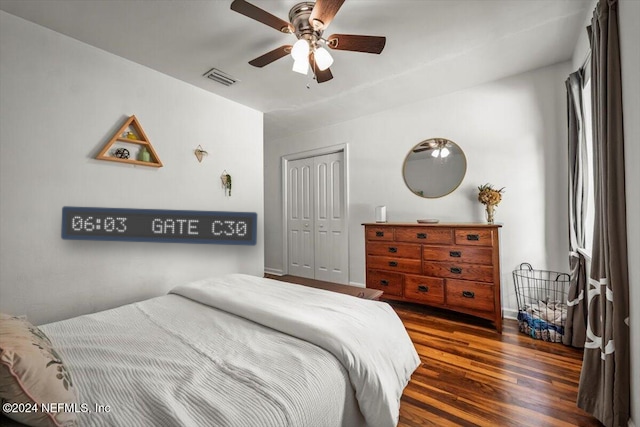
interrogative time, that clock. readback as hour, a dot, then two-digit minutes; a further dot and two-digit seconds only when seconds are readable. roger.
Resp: 6.03
